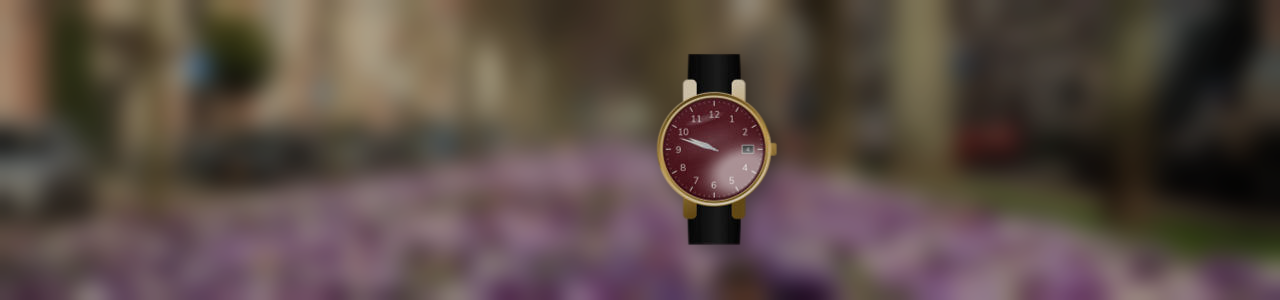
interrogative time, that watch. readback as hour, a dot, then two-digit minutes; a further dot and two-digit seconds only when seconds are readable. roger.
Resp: 9.48
